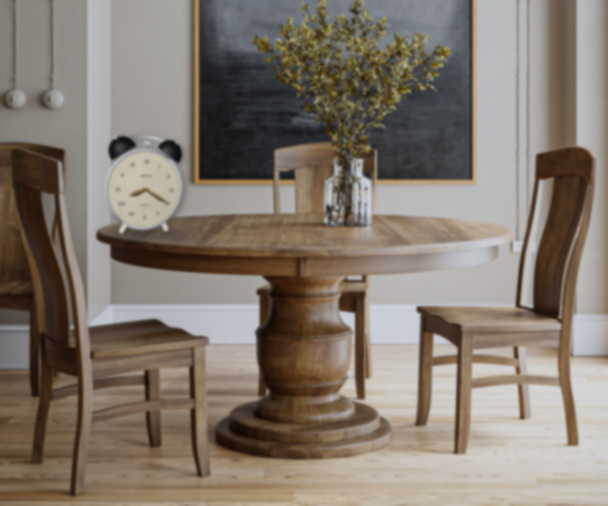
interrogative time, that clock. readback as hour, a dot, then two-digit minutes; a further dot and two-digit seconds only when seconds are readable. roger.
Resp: 8.20
